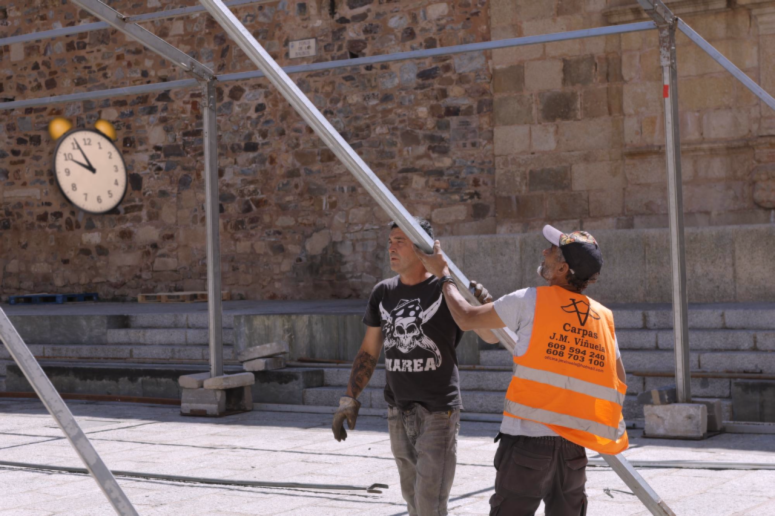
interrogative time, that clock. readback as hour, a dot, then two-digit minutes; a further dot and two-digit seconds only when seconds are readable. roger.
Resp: 9.56
